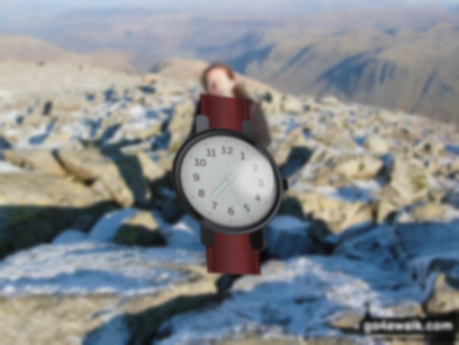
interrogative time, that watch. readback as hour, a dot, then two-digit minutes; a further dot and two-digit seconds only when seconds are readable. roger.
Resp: 7.26
